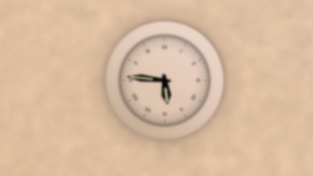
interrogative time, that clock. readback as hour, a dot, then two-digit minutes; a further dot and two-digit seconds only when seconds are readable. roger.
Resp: 5.46
